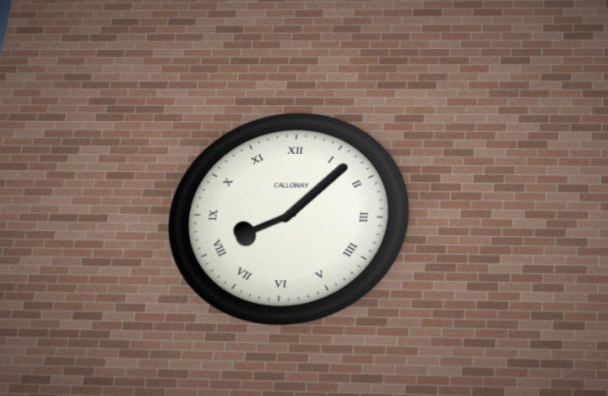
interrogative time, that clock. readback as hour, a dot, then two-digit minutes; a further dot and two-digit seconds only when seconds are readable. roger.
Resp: 8.07
